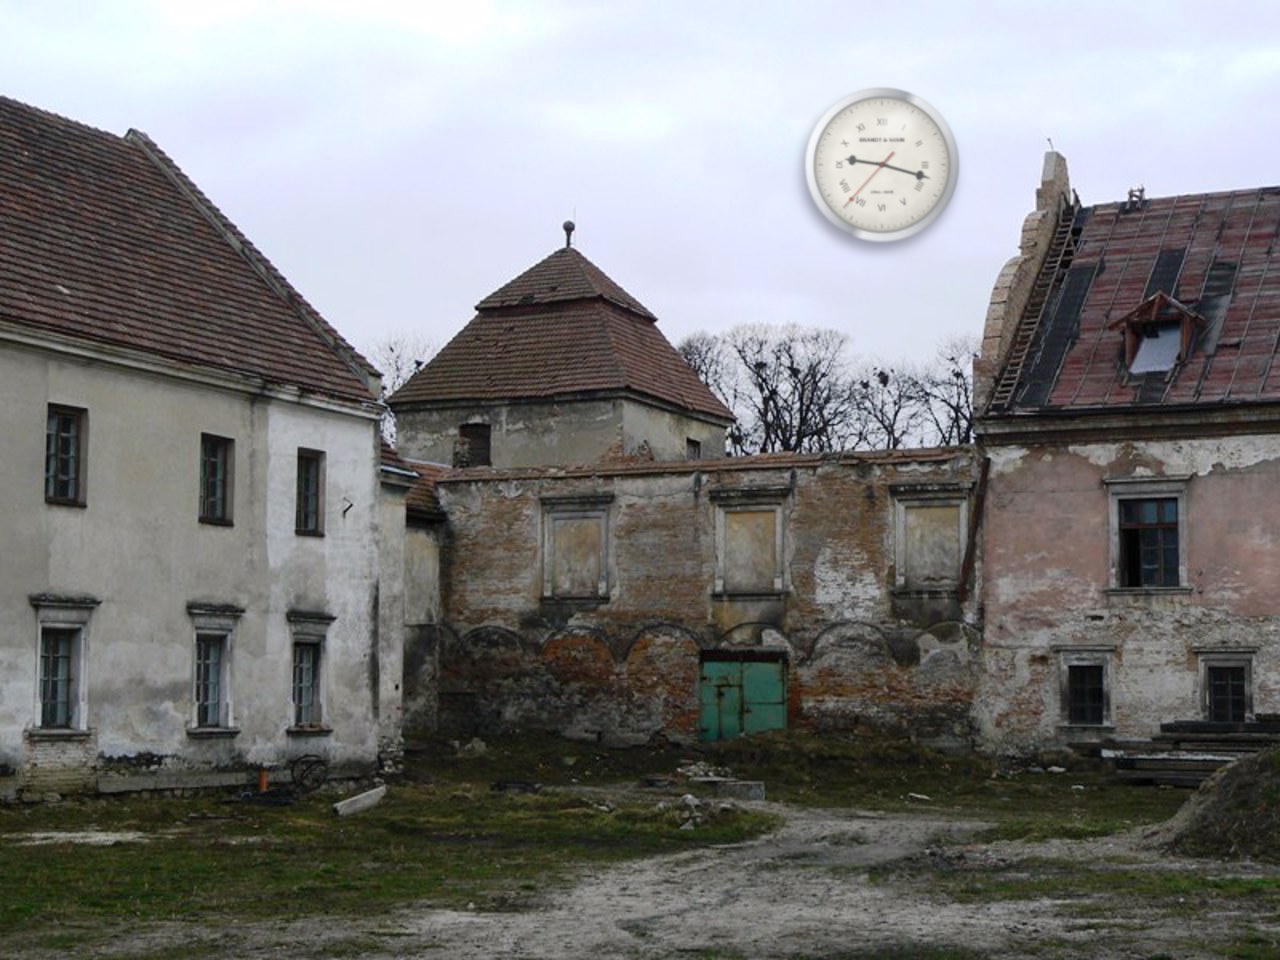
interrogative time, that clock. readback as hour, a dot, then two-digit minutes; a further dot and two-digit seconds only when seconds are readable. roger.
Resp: 9.17.37
